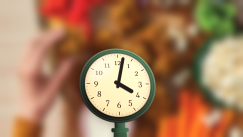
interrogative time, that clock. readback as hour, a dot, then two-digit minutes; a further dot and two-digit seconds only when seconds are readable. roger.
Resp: 4.02
